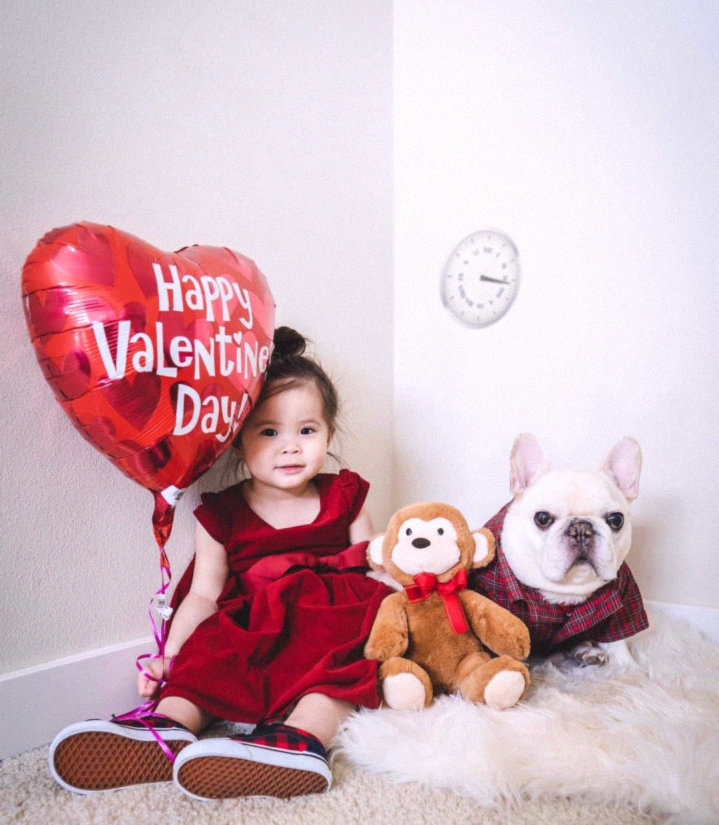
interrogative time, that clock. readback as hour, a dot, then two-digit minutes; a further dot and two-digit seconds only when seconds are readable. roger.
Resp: 3.16
